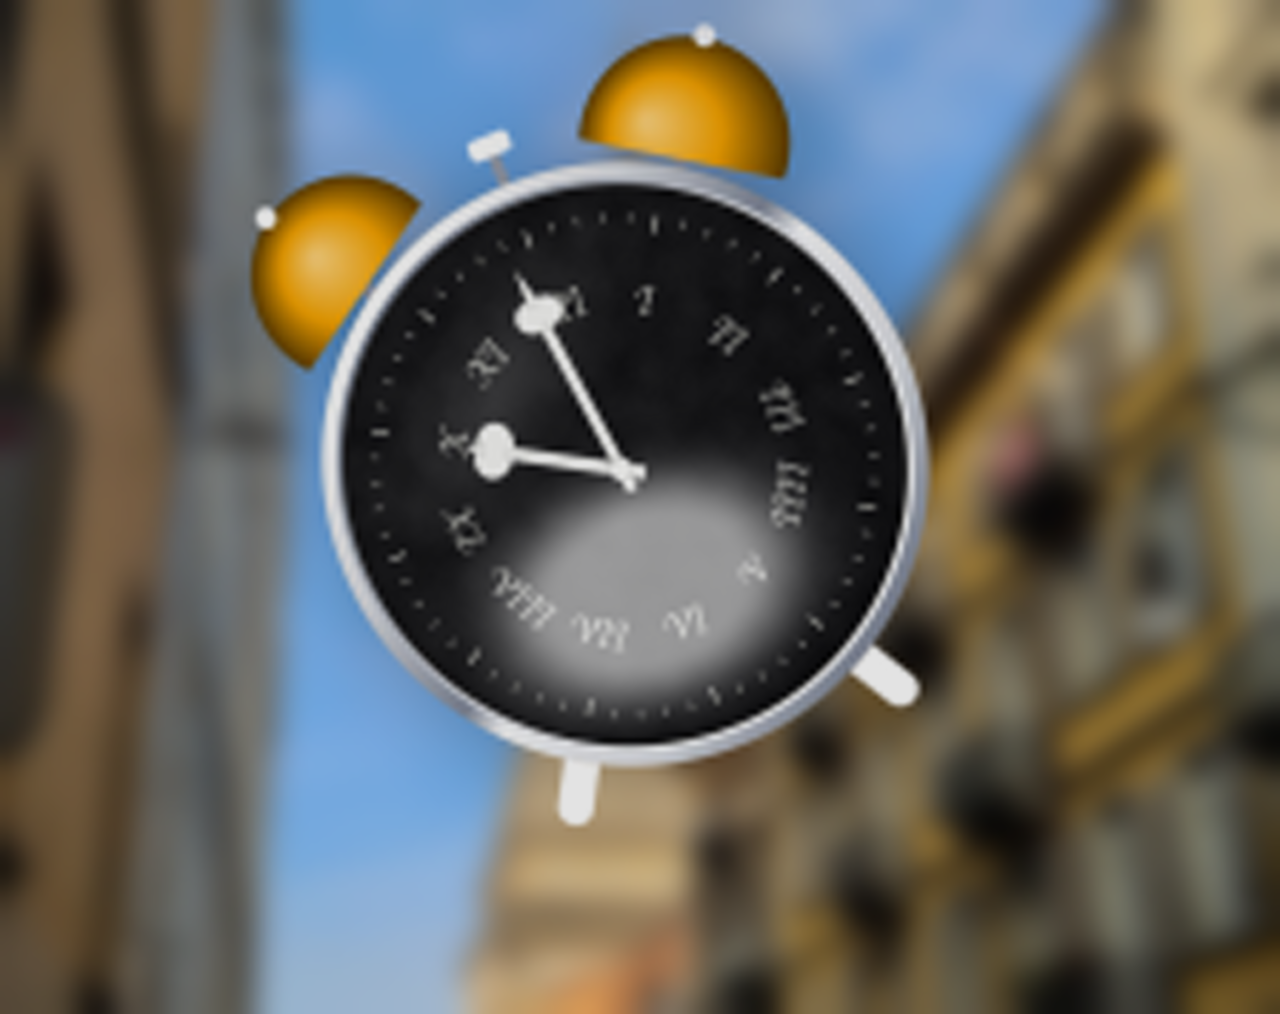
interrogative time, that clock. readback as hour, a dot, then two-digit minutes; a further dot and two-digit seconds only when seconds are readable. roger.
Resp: 9.59
